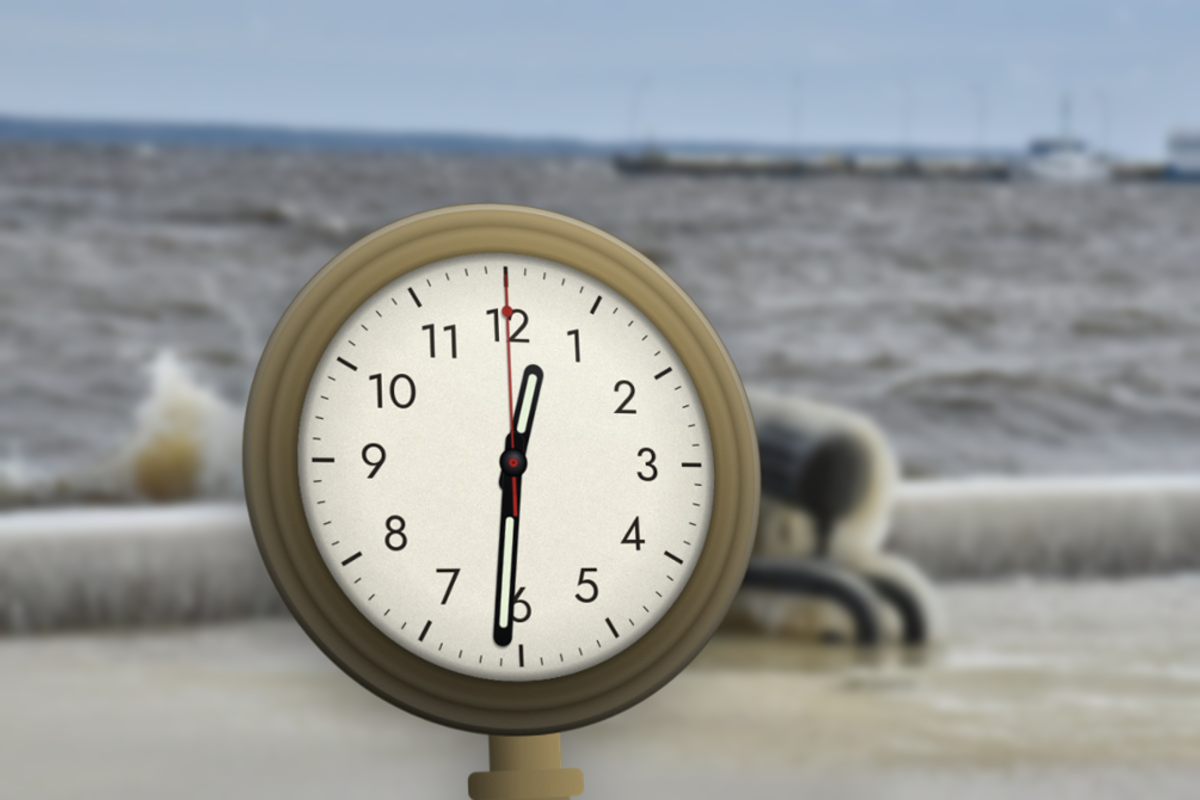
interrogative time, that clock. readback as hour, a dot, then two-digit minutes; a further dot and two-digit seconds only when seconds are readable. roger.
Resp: 12.31.00
